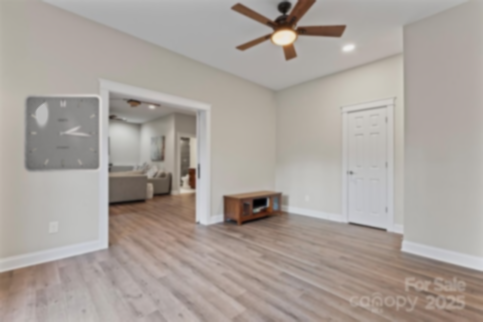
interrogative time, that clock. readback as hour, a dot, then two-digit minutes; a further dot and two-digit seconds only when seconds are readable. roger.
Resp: 2.16
